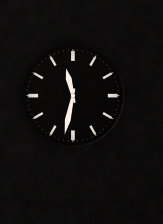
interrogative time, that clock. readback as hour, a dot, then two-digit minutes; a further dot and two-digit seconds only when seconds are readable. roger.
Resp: 11.32
